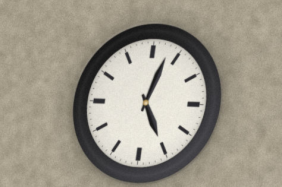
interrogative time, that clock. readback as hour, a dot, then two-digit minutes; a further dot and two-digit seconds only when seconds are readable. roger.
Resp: 5.03
